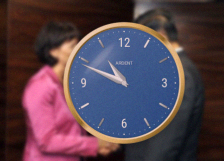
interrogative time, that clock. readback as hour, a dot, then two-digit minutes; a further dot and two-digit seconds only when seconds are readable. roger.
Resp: 10.49
